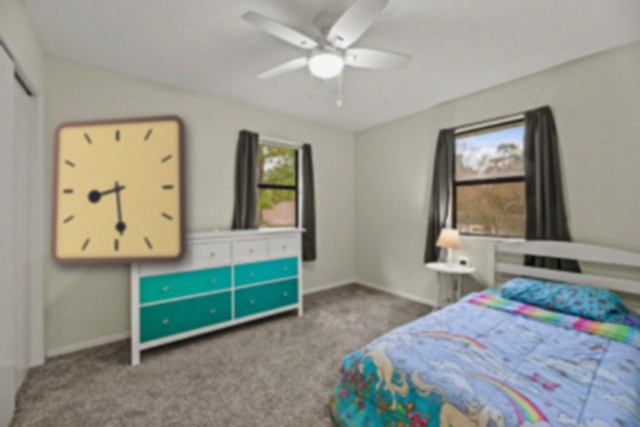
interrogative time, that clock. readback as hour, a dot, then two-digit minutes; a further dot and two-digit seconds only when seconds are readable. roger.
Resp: 8.29
